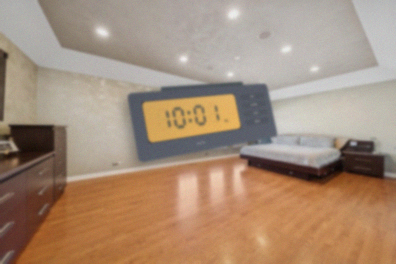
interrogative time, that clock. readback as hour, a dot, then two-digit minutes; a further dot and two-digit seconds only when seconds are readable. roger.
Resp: 10.01
